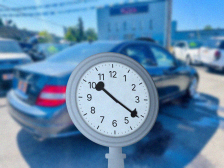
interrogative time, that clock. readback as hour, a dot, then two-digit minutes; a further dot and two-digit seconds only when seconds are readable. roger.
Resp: 10.21
